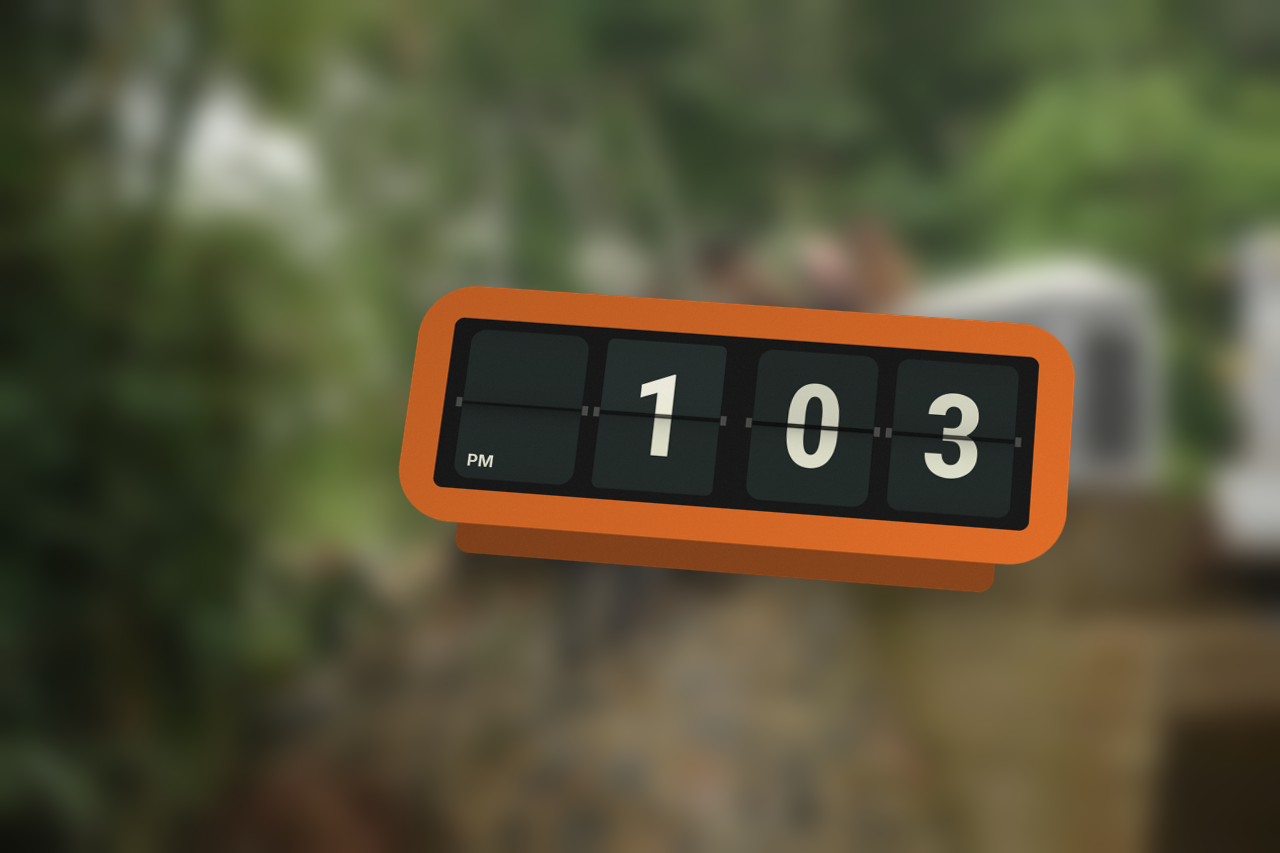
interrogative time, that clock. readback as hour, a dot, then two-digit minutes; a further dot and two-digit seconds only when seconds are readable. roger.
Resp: 1.03
